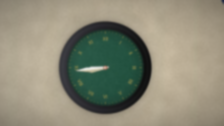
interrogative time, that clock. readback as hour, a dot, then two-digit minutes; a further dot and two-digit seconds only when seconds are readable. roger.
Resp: 8.44
